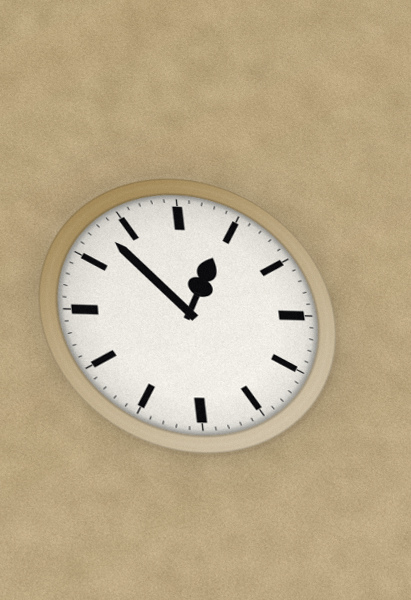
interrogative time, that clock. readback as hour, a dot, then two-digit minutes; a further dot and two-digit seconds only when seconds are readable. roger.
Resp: 12.53
